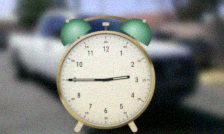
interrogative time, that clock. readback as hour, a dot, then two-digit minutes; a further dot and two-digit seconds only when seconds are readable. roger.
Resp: 2.45
